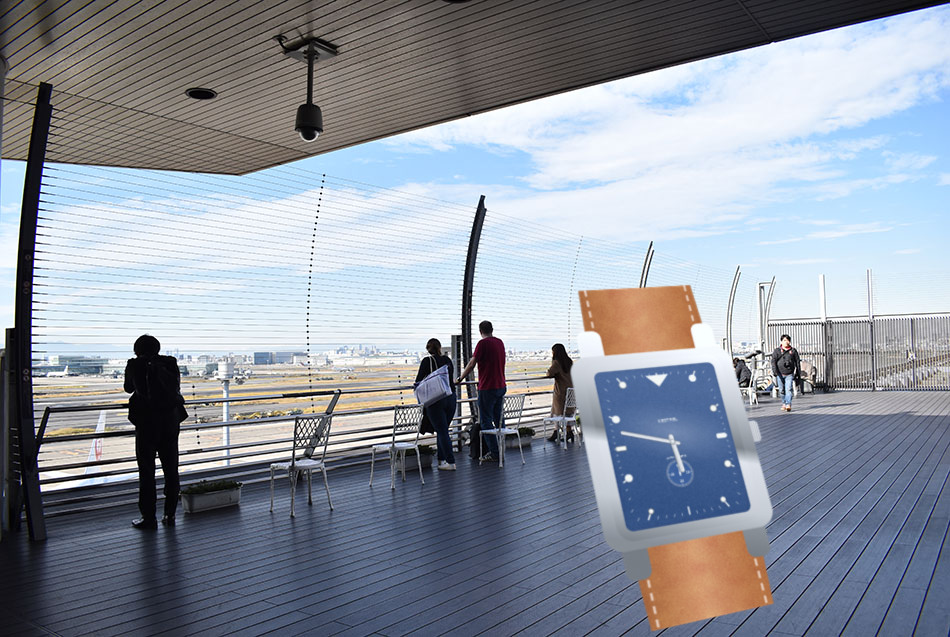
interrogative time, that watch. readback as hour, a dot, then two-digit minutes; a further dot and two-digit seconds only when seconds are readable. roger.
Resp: 5.48
